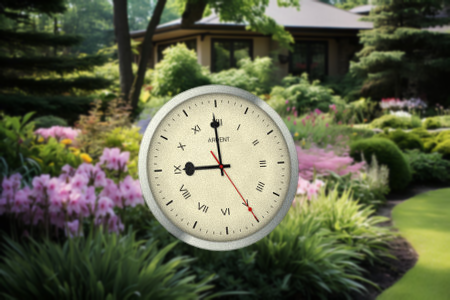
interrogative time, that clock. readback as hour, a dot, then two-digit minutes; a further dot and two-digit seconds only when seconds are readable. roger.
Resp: 8.59.25
